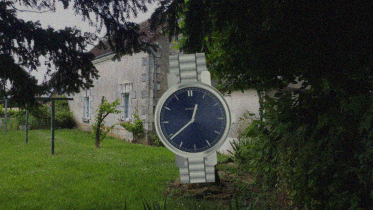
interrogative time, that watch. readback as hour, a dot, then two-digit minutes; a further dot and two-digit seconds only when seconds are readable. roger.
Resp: 12.39
